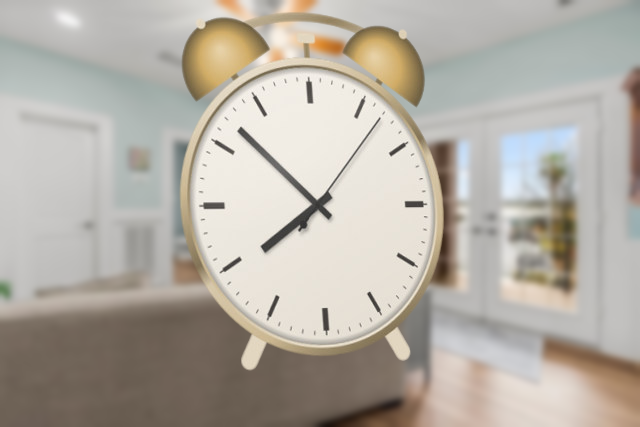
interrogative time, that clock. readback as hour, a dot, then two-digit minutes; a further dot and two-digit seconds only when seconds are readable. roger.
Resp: 7.52.07
